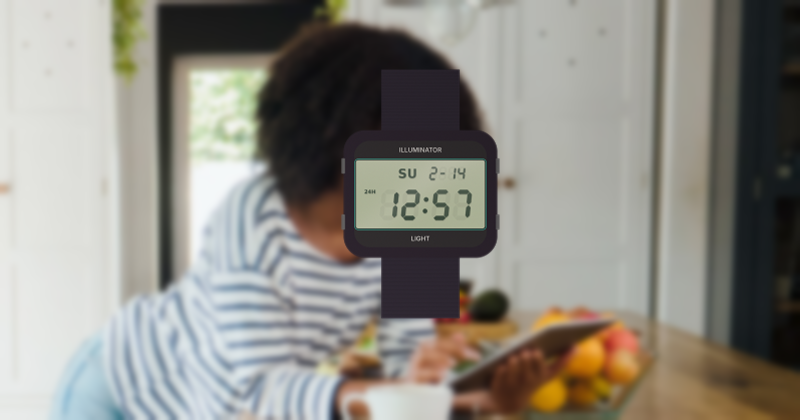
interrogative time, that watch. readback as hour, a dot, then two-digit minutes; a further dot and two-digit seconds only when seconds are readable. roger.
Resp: 12.57
